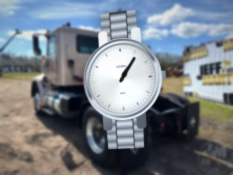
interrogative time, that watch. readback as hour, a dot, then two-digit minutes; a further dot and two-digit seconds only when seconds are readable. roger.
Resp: 1.06
